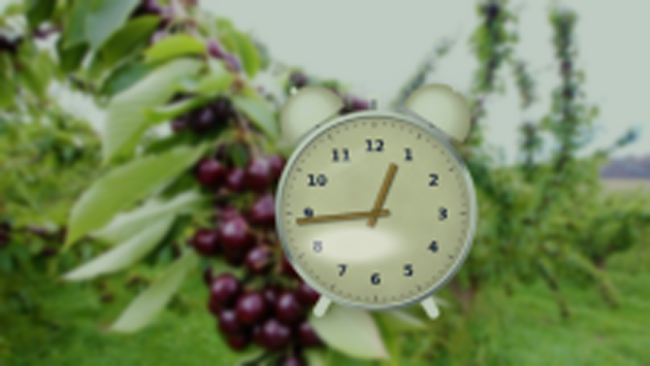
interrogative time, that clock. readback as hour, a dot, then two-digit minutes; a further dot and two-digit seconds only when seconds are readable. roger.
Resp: 12.44
